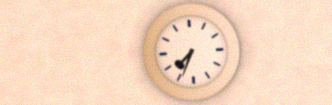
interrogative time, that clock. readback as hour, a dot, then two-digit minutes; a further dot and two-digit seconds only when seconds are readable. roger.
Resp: 7.34
